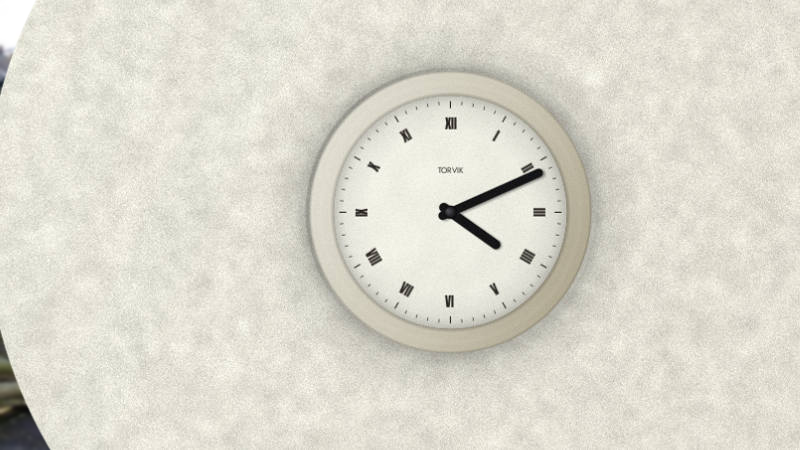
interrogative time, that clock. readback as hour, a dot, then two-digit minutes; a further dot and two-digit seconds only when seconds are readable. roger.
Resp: 4.11
